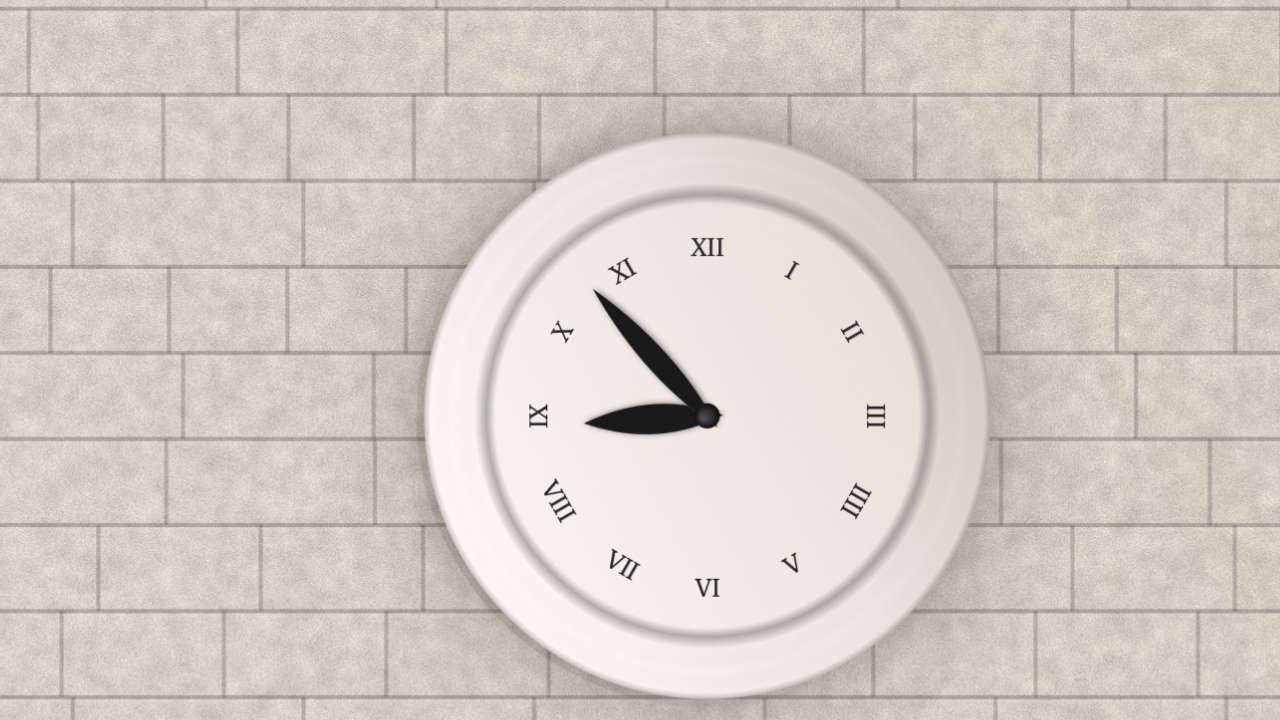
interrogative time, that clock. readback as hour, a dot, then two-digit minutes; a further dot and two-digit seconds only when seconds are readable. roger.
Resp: 8.53
